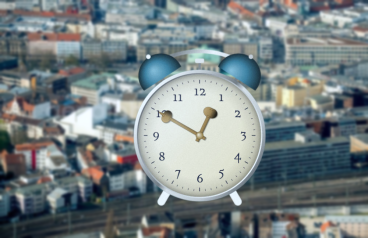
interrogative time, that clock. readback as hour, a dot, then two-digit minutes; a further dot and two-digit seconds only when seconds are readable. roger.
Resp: 12.50
